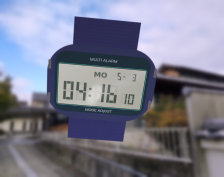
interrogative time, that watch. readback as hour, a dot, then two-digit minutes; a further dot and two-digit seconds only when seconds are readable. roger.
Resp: 4.16.10
